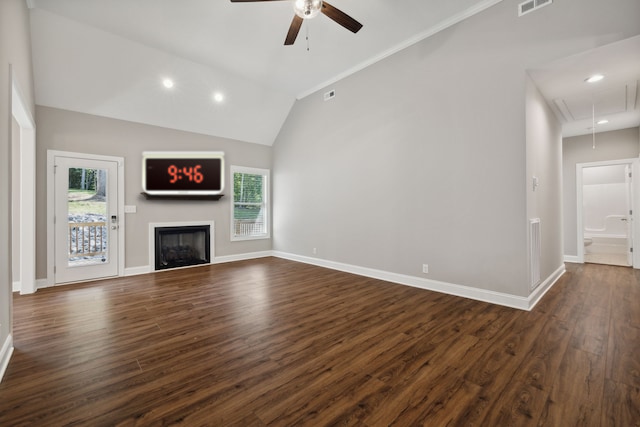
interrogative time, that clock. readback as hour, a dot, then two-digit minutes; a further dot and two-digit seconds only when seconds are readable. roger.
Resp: 9.46
